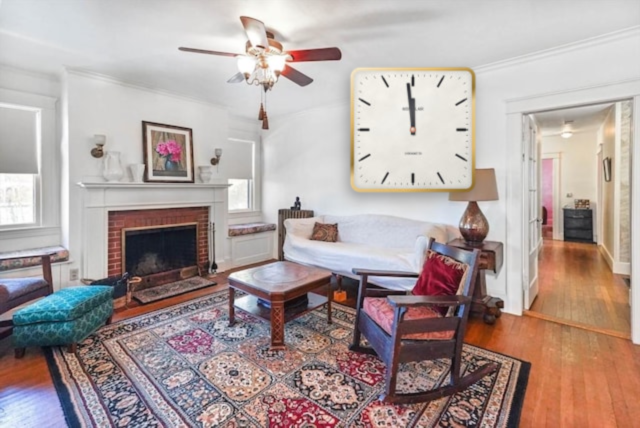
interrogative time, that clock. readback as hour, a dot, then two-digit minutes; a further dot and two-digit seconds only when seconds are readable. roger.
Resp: 11.59
